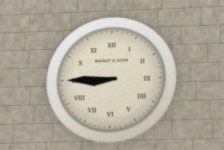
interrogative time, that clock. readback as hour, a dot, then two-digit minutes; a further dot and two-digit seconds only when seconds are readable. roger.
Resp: 8.45
